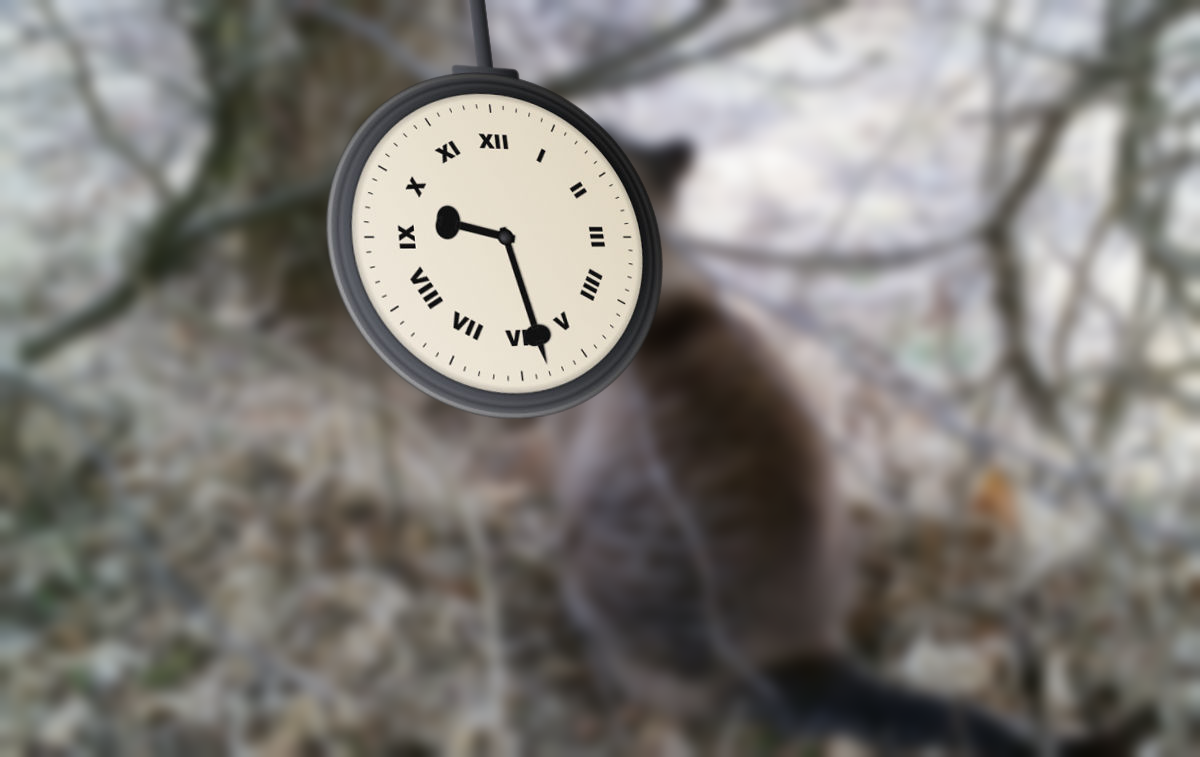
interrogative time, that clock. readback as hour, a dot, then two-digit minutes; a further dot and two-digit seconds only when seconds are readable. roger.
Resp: 9.28
